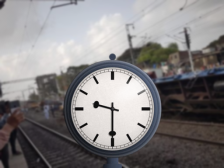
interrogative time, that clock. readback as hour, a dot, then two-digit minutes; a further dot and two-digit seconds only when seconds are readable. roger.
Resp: 9.30
